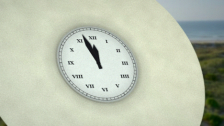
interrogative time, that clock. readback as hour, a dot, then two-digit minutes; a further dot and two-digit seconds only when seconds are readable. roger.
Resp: 11.57
